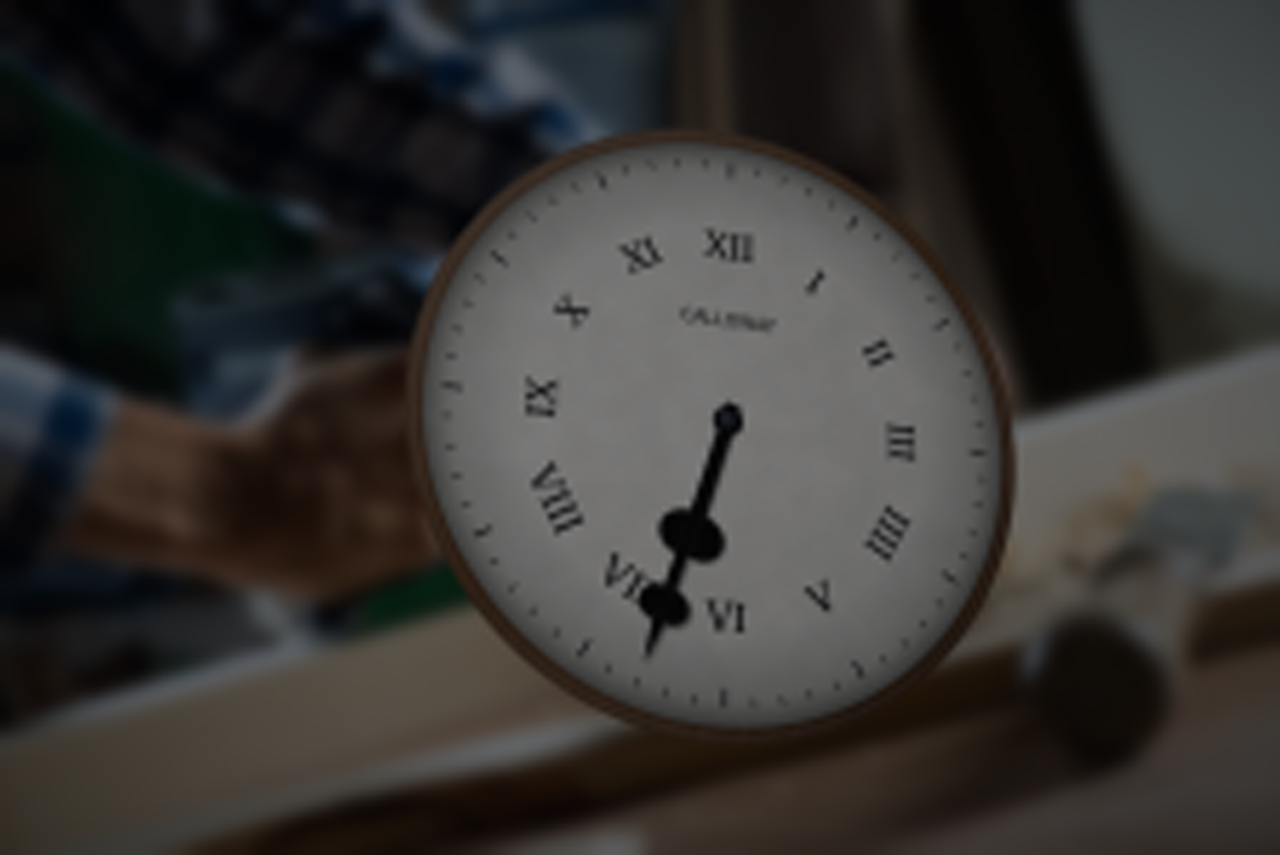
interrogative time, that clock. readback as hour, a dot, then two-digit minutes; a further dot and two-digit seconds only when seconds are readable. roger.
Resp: 6.33
